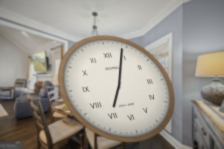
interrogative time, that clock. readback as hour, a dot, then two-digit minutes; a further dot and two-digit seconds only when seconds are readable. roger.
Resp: 7.04
